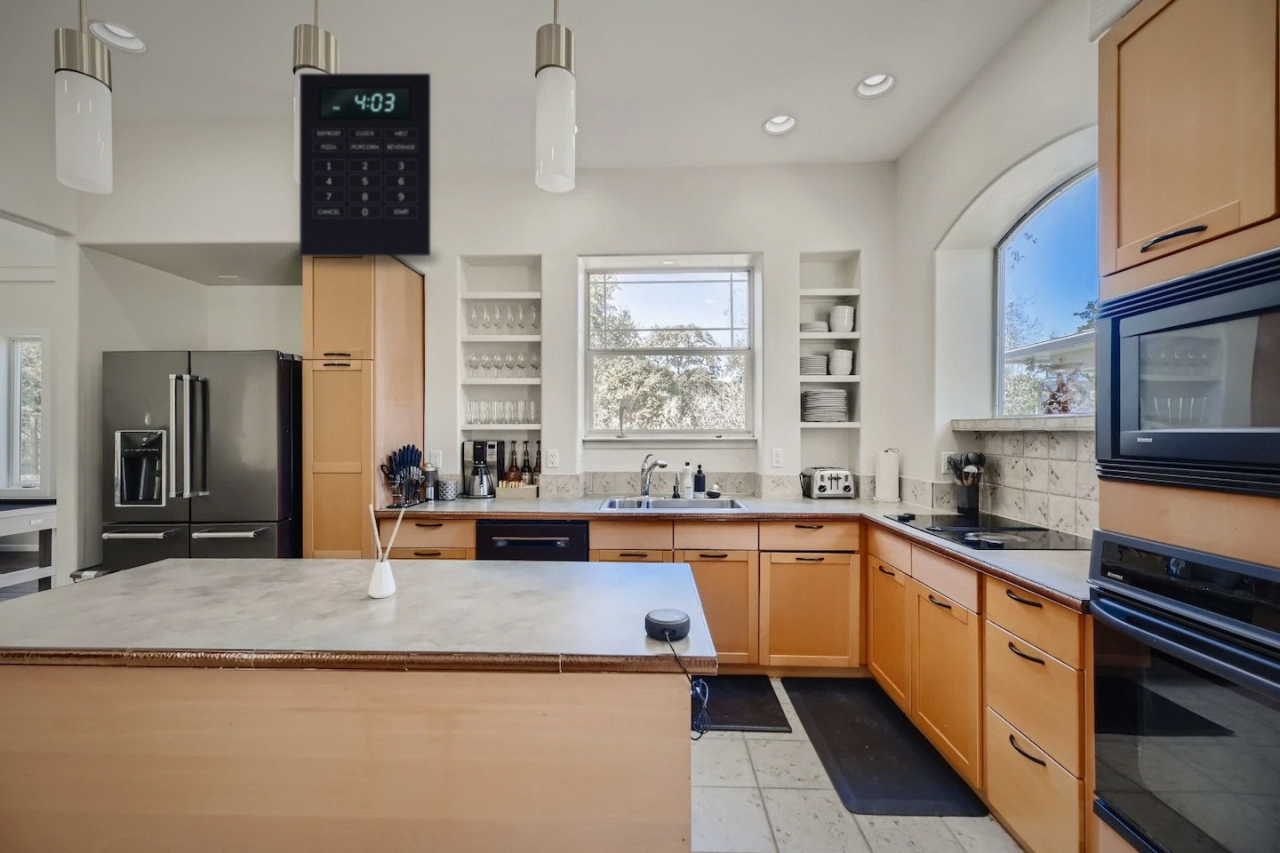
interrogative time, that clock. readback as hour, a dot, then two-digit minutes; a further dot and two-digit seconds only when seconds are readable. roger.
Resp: 4.03
